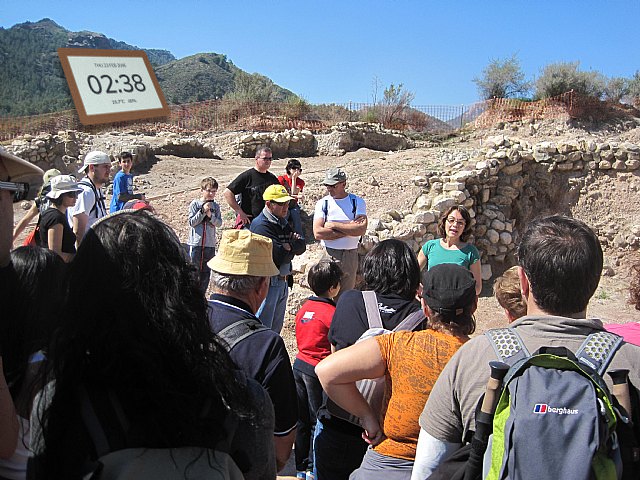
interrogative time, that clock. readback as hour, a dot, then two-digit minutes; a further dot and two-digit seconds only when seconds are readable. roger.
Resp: 2.38
